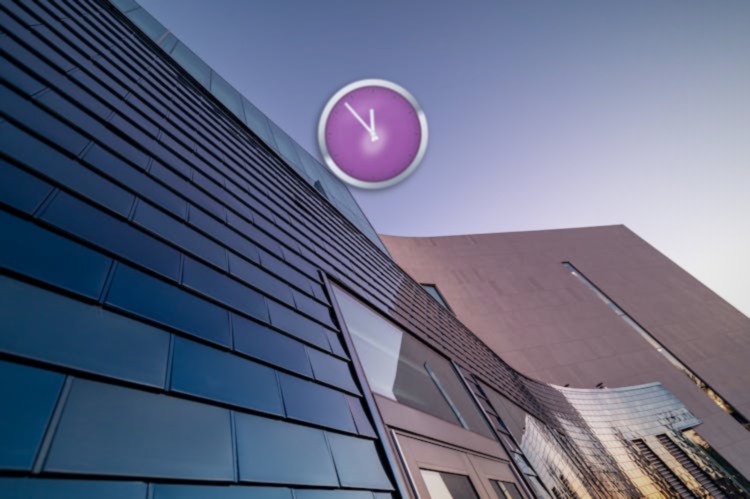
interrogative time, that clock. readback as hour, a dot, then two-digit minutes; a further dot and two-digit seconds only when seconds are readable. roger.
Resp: 11.53
